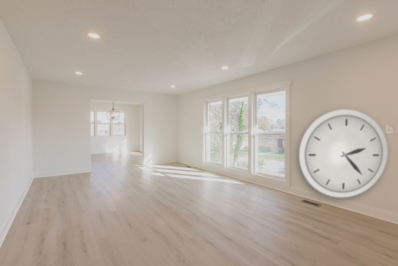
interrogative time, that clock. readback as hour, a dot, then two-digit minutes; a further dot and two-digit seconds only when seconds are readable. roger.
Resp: 2.23
